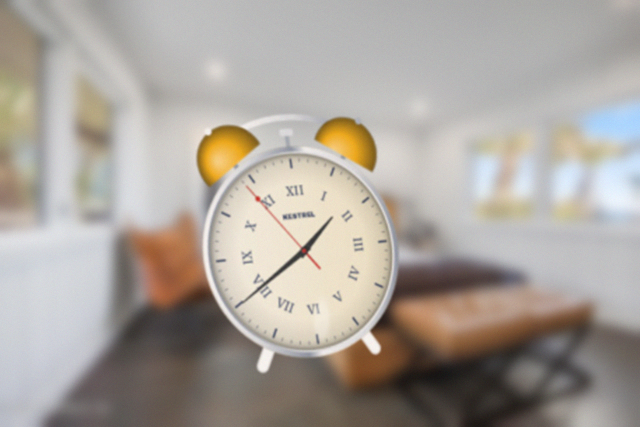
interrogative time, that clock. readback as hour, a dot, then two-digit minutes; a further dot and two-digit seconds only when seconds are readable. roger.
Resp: 1.39.54
